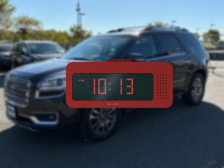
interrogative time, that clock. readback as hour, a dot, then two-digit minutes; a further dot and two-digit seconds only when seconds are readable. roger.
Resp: 10.13
